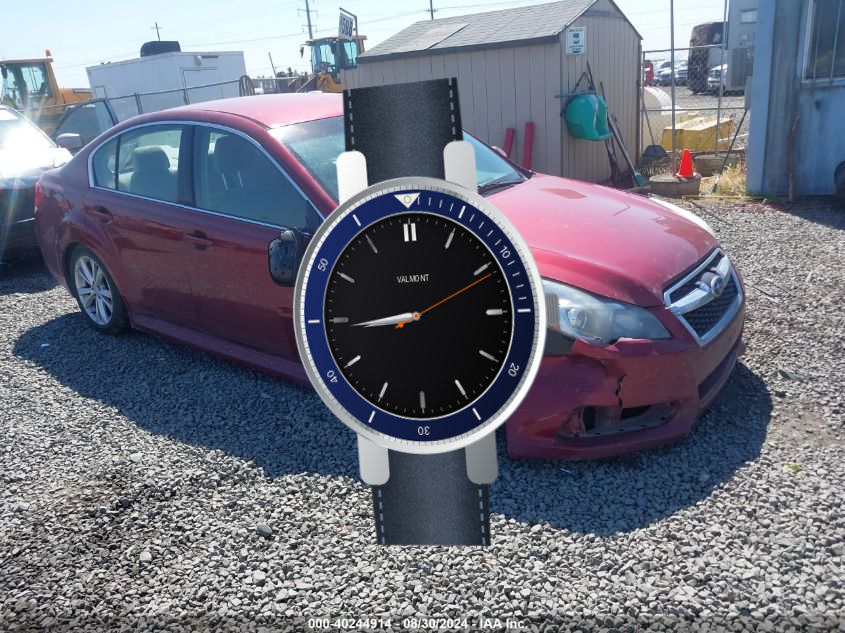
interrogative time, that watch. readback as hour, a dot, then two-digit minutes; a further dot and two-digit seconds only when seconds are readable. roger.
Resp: 8.44.11
